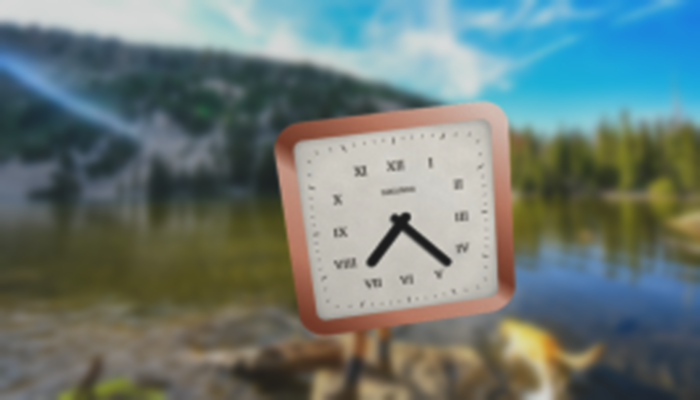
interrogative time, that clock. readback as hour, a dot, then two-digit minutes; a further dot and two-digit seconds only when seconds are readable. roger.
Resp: 7.23
